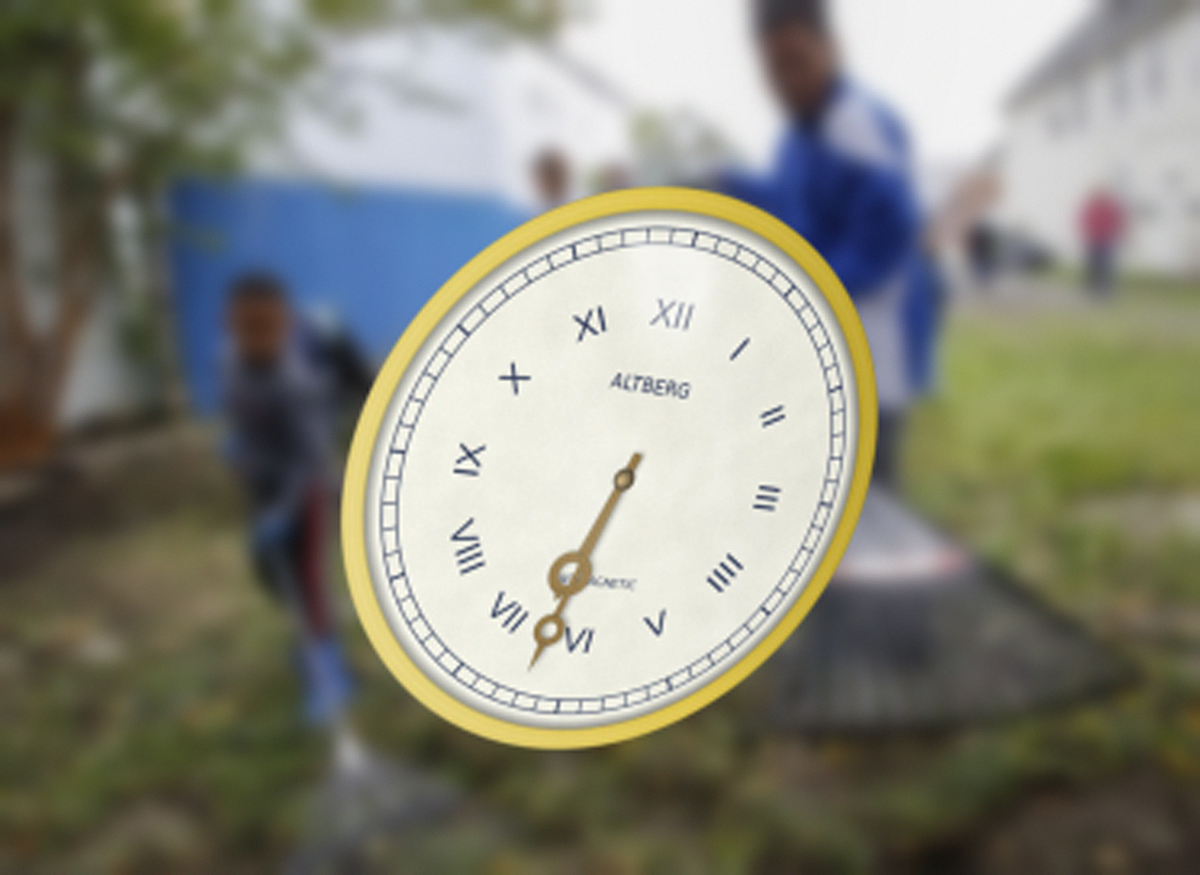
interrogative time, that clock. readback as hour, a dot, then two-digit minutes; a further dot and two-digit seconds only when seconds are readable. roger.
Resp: 6.32
